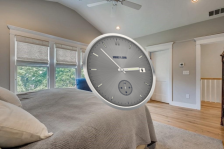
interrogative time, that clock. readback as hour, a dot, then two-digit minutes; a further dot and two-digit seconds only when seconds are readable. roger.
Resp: 2.53
